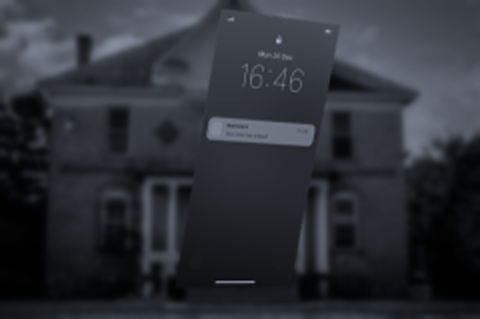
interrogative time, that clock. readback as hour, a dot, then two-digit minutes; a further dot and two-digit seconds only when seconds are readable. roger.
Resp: 16.46
